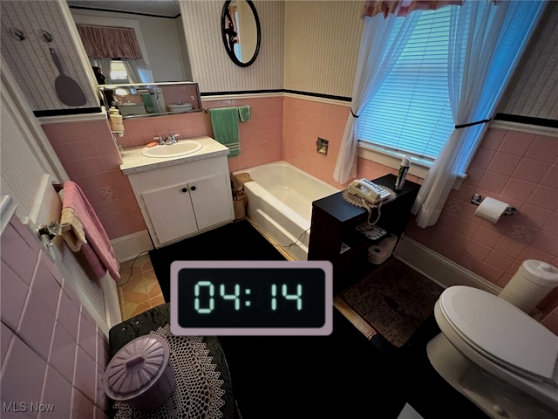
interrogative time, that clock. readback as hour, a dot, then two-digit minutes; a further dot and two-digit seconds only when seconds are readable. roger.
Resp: 4.14
